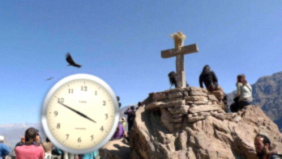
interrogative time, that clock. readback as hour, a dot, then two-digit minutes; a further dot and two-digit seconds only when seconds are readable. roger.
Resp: 3.49
